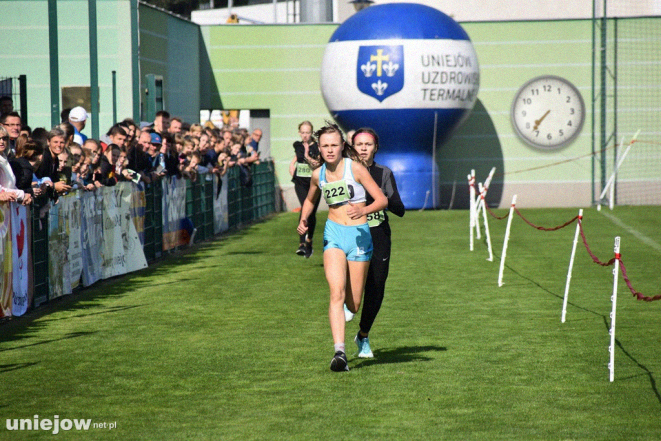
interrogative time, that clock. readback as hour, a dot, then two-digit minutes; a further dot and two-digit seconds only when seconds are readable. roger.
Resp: 7.37
